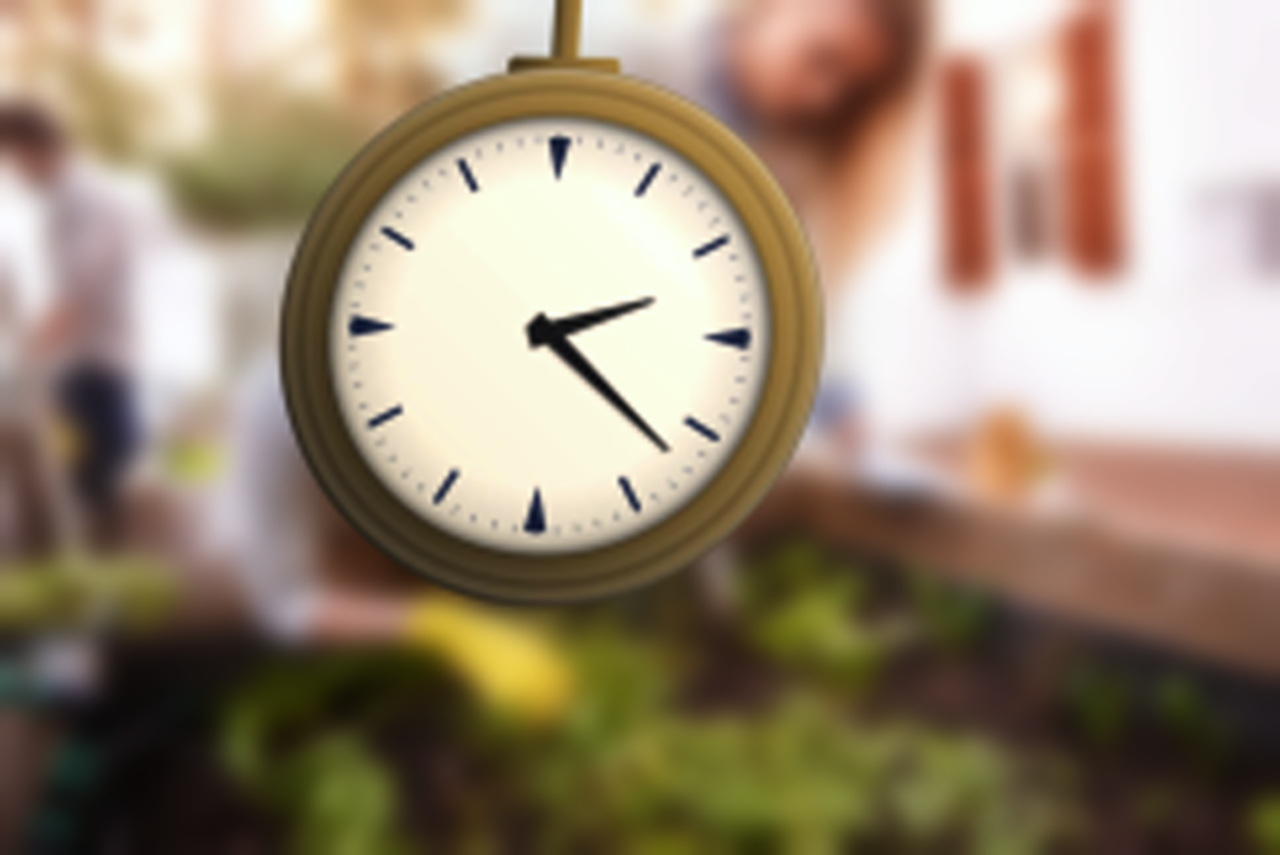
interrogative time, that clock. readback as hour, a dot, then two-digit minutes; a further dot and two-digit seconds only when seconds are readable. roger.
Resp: 2.22
